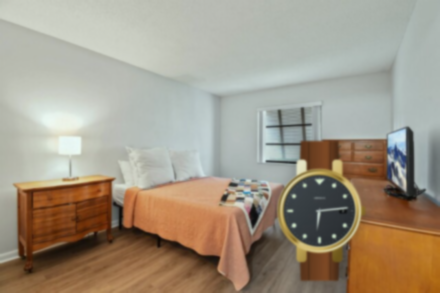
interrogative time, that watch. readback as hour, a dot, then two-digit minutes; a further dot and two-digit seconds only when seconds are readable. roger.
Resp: 6.14
